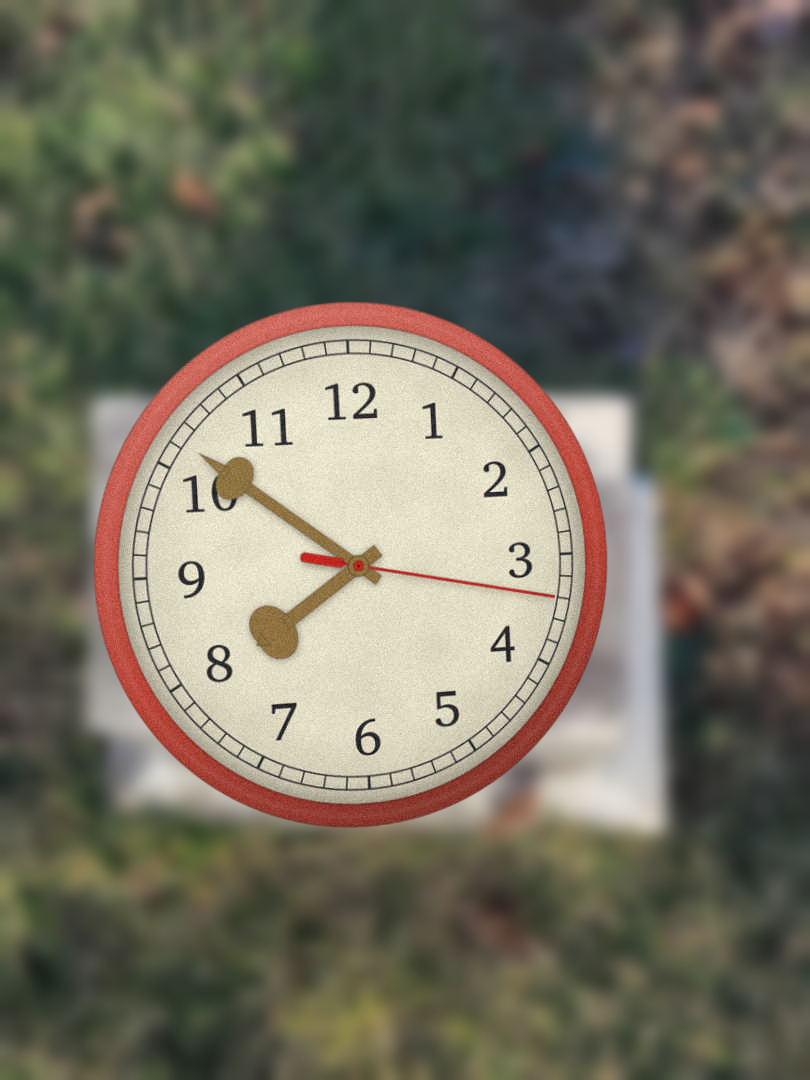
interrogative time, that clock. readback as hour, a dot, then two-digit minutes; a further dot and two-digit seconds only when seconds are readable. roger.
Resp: 7.51.17
